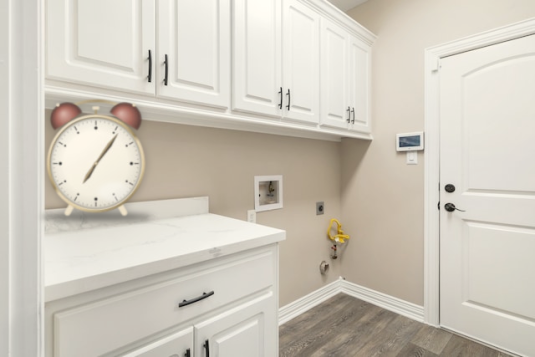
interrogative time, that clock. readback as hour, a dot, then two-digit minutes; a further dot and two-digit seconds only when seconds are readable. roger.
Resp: 7.06
